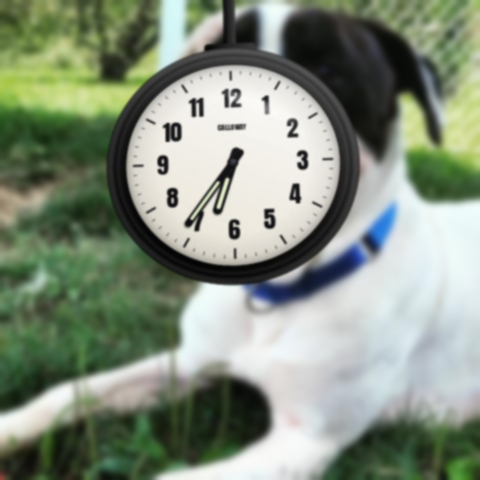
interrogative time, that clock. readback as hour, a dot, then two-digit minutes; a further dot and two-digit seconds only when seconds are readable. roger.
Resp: 6.36
